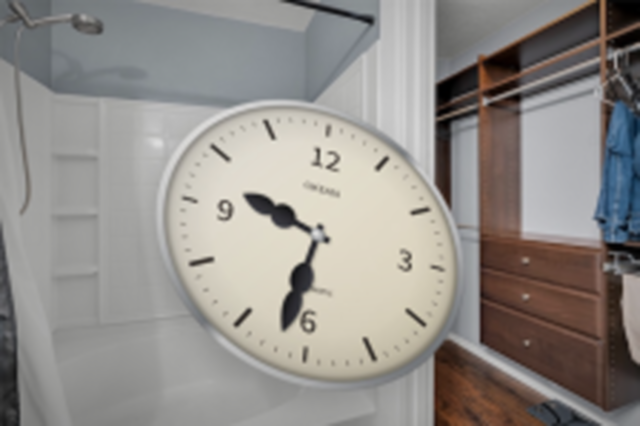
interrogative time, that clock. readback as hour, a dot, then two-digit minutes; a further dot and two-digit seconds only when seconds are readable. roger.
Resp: 9.32
